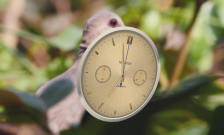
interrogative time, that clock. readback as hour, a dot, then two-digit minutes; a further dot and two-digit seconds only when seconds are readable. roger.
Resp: 6.58
